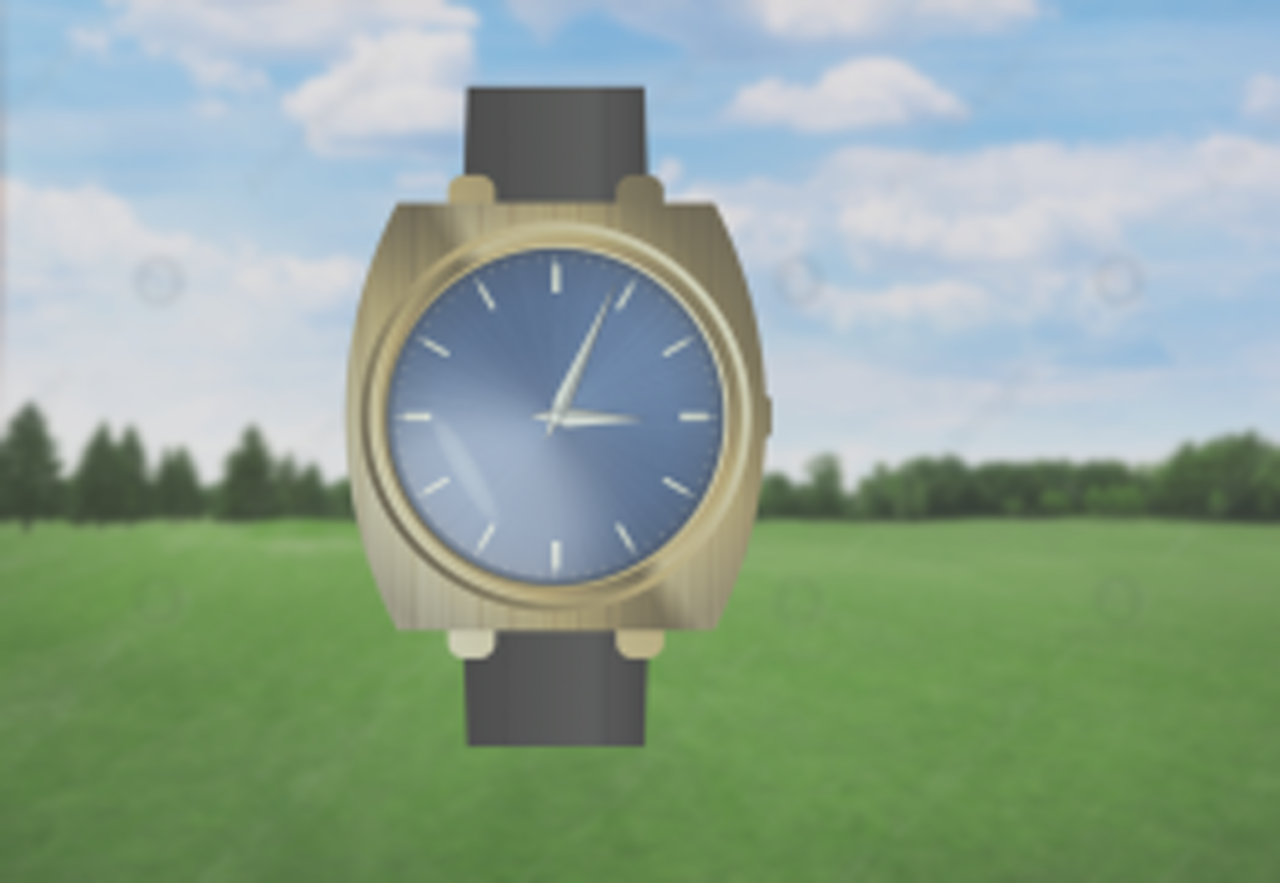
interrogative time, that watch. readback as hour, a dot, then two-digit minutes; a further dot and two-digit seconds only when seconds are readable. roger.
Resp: 3.04
